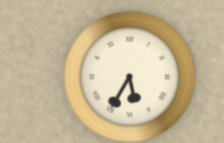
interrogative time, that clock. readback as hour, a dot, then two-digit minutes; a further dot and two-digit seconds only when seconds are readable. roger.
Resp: 5.35
